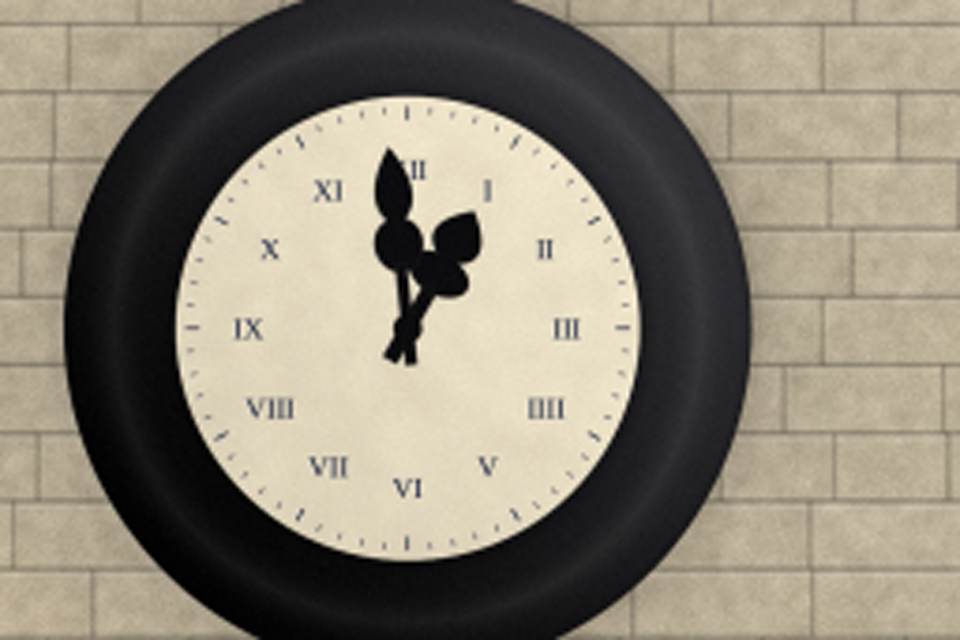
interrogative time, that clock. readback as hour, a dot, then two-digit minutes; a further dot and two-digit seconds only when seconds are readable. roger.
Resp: 12.59
